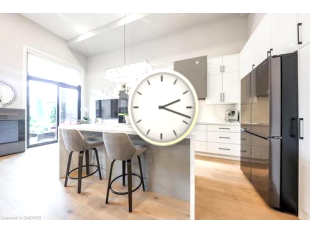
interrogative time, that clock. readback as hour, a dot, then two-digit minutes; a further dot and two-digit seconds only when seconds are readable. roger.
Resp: 2.18
